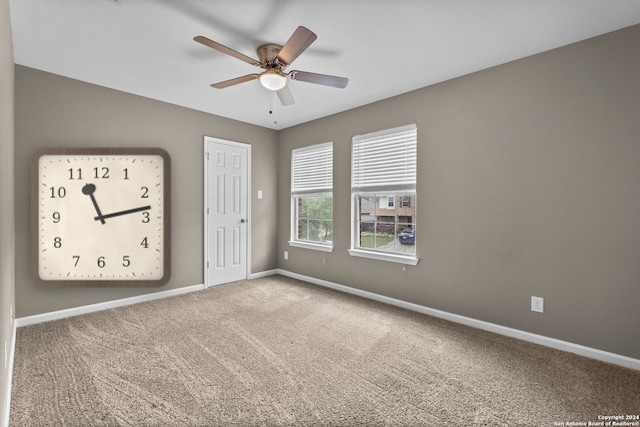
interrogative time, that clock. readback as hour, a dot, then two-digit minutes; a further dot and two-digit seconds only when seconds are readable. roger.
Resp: 11.13
